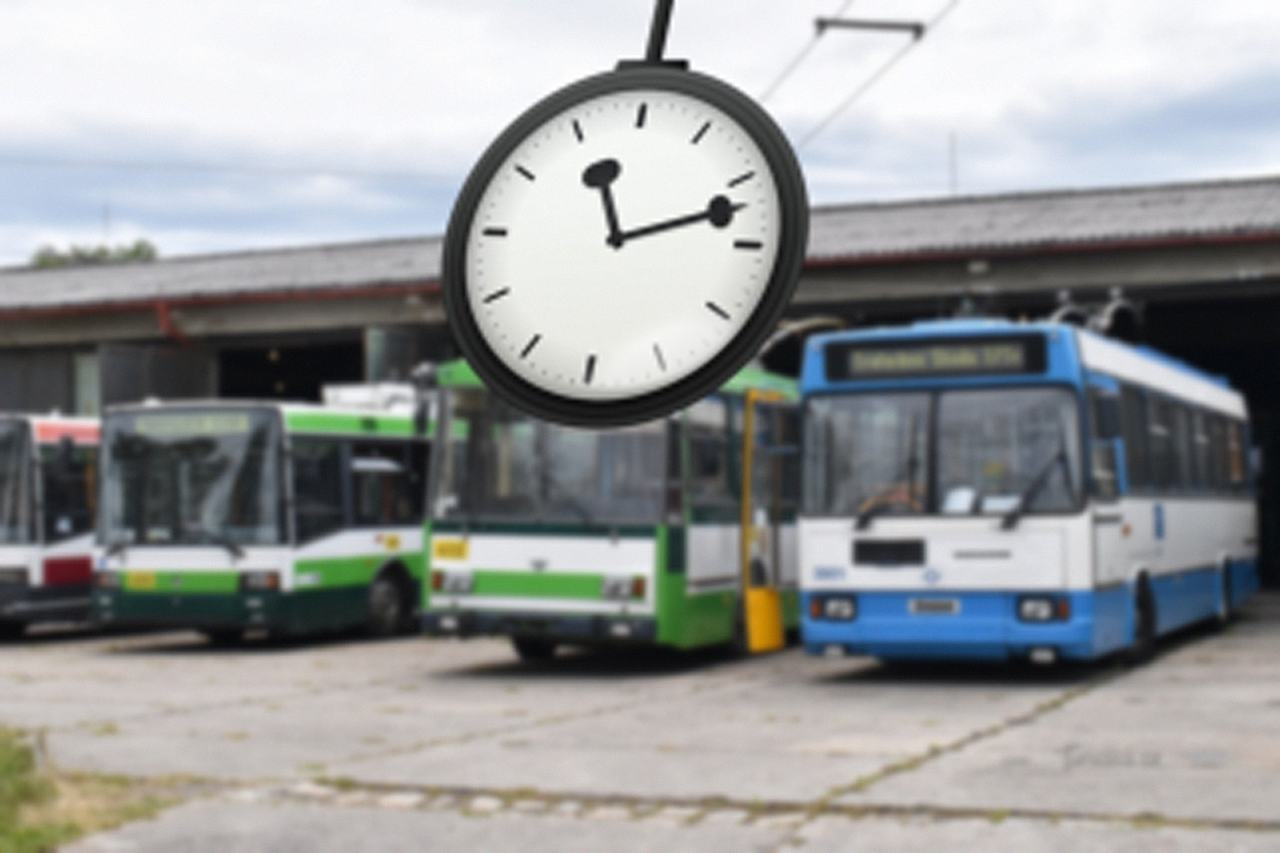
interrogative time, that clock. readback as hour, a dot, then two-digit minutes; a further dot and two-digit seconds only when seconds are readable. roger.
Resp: 11.12
